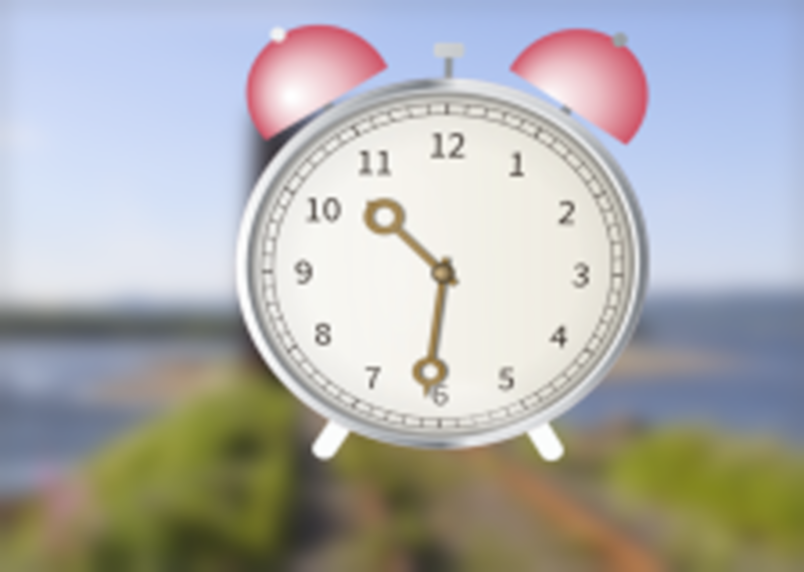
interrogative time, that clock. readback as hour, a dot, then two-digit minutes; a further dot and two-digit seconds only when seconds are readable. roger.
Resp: 10.31
